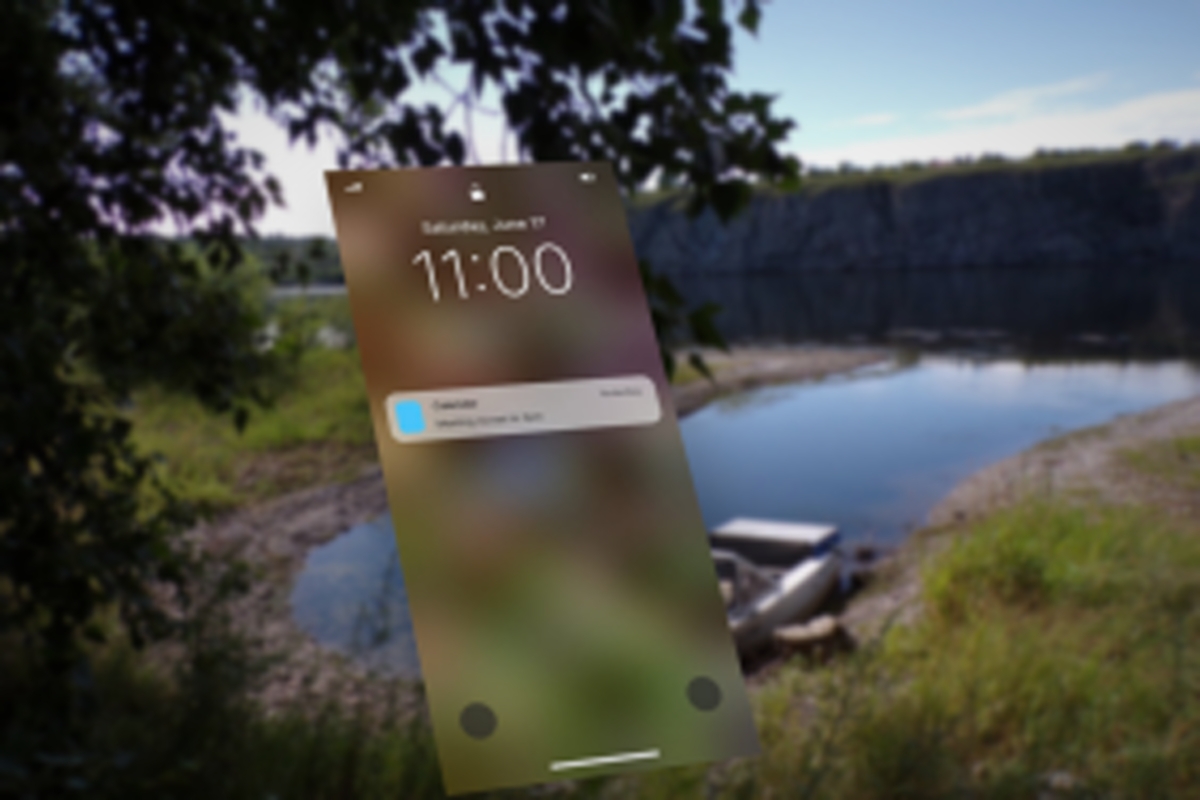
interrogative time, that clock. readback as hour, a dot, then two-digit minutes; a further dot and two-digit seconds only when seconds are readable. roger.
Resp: 11.00
